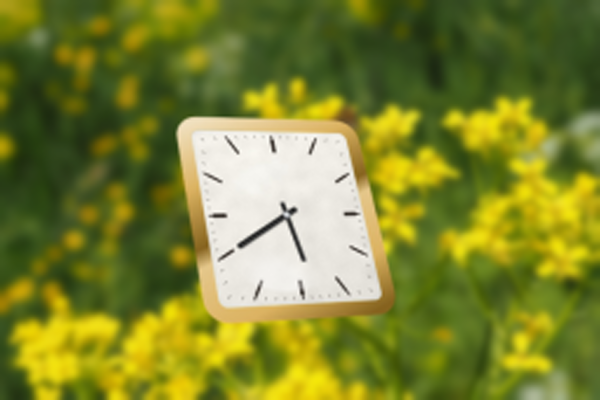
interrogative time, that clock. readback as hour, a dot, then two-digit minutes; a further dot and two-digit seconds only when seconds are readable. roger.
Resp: 5.40
